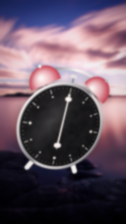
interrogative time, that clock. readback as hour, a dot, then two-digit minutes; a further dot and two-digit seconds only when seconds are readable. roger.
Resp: 6.00
